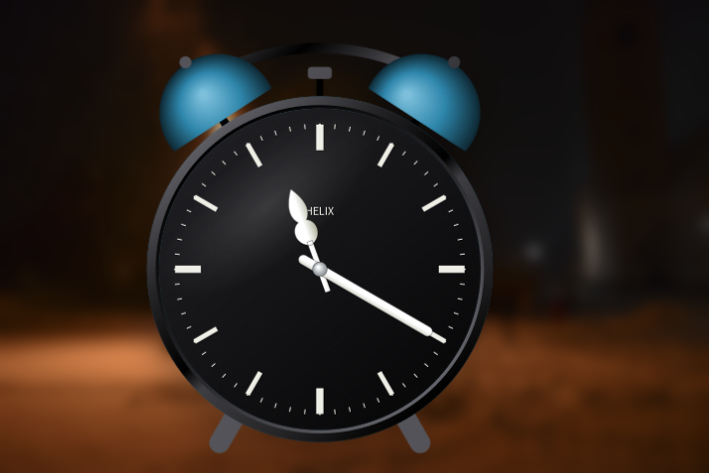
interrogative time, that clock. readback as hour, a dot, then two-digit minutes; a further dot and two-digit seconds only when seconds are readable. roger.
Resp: 11.20
